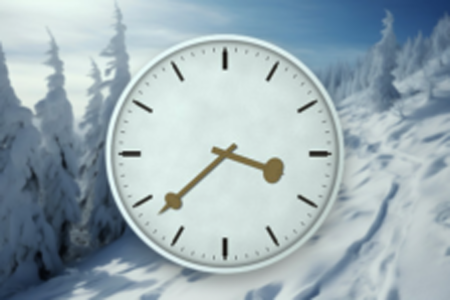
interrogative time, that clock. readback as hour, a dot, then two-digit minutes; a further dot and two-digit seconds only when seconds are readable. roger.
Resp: 3.38
